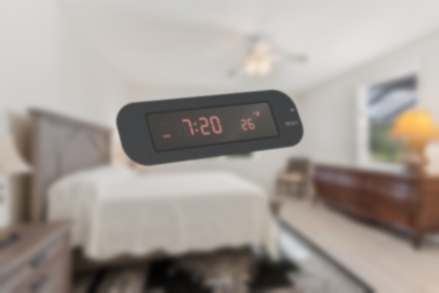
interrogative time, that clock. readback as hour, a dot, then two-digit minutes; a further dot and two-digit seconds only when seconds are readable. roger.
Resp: 7.20
